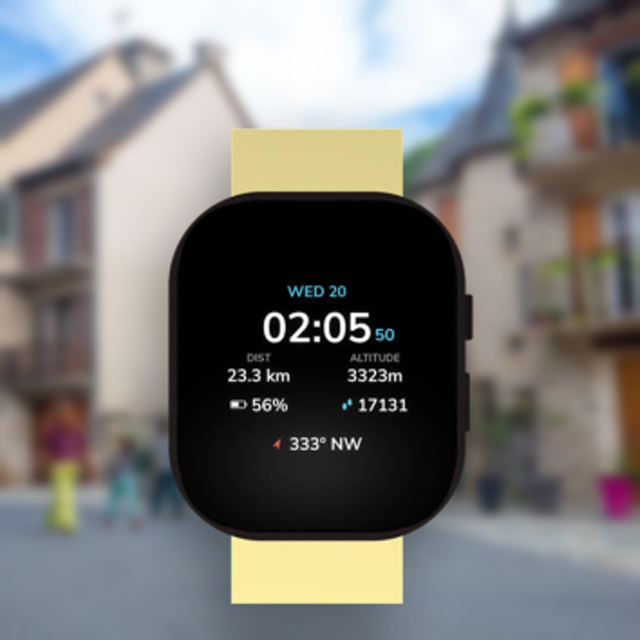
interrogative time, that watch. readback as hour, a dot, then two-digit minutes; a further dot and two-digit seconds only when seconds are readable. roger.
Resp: 2.05.50
